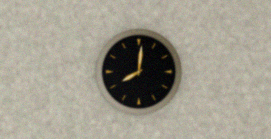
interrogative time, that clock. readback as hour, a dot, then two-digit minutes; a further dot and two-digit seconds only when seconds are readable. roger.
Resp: 8.01
